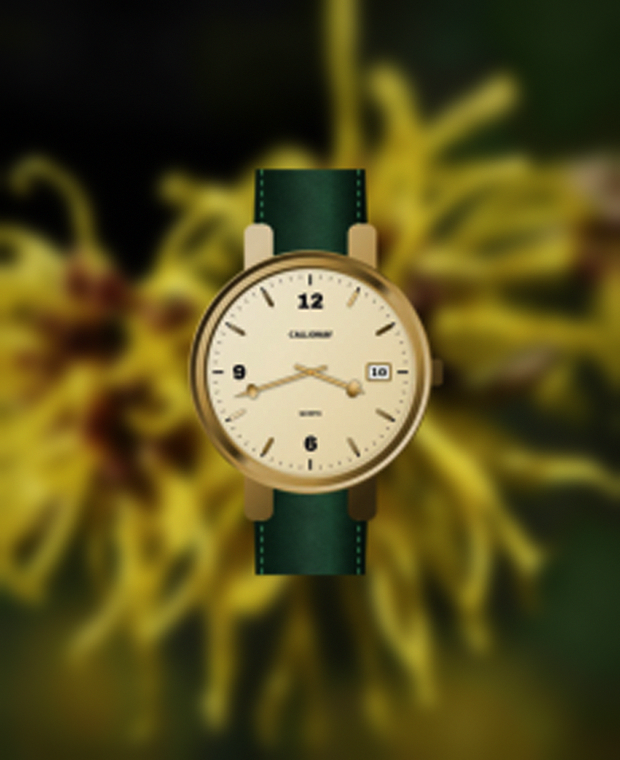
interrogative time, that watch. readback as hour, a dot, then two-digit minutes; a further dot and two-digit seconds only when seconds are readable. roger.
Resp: 3.42
